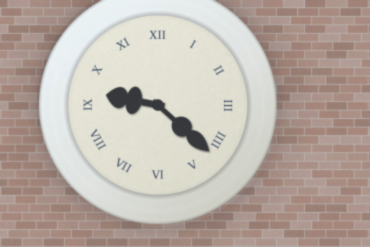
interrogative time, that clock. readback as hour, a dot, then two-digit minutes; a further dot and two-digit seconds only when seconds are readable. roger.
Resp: 9.22
